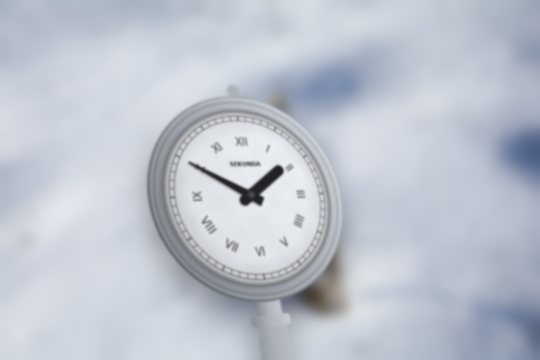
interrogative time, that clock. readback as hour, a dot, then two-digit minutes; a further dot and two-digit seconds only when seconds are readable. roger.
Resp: 1.50
